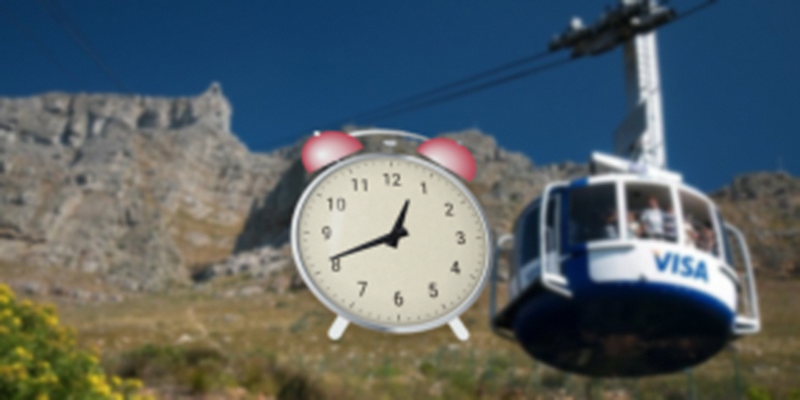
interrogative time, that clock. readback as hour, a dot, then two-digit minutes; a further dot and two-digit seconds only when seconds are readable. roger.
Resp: 12.41
